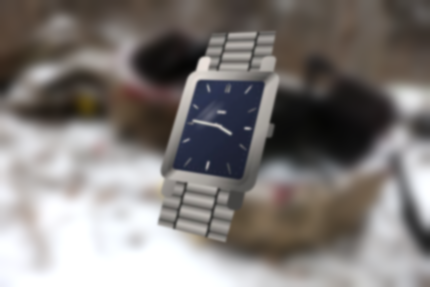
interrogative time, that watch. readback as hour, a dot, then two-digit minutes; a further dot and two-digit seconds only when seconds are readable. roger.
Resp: 3.46
